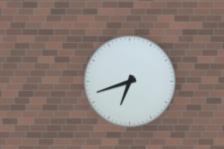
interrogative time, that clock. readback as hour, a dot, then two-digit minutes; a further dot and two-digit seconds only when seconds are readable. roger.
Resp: 6.42
